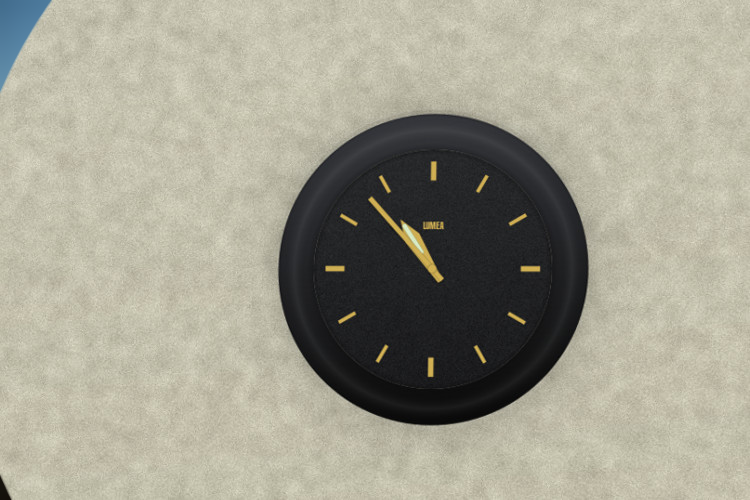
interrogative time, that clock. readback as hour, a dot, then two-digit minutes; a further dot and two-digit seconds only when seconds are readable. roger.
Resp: 10.53
